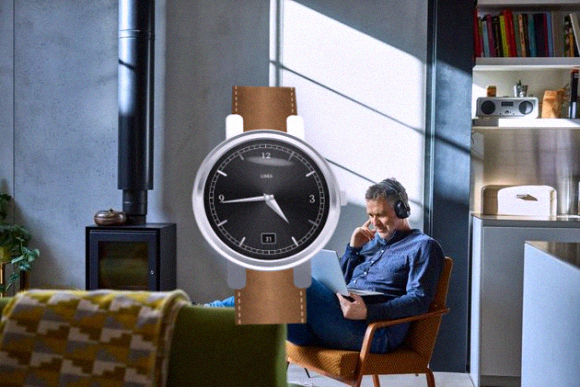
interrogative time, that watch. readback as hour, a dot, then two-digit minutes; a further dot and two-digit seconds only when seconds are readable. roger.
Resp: 4.44
